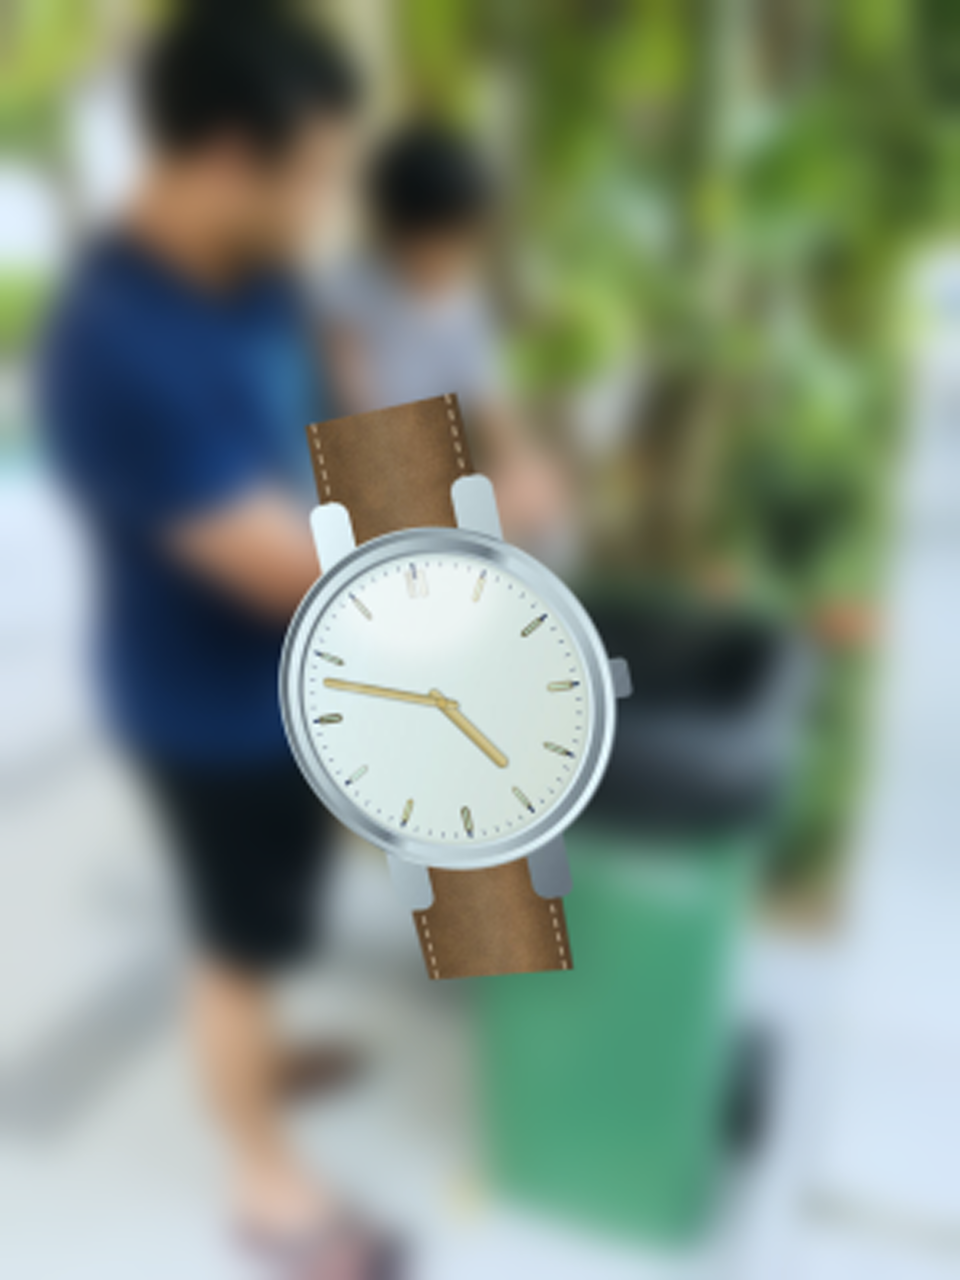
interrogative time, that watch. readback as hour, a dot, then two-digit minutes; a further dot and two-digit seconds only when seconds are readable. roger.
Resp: 4.48
